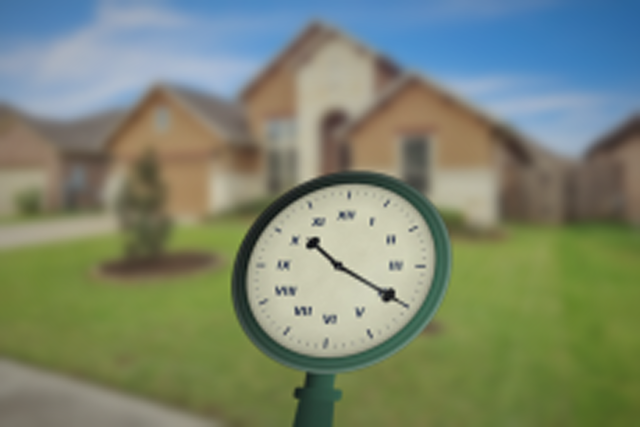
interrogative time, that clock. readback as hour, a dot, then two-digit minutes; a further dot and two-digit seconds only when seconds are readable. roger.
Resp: 10.20
